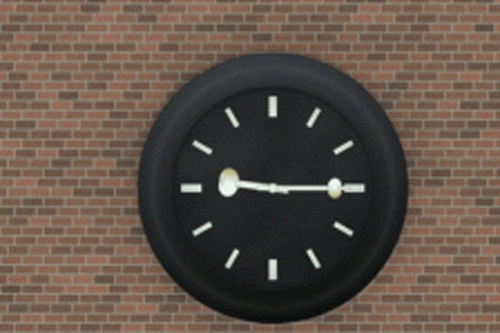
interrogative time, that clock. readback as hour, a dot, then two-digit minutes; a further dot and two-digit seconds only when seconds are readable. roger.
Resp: 9.15
